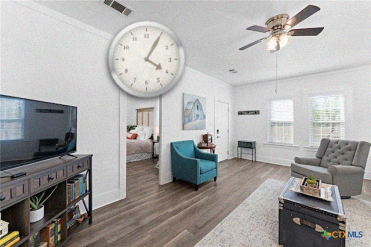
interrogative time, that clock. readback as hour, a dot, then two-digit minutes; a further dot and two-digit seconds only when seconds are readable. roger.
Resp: 4.05
